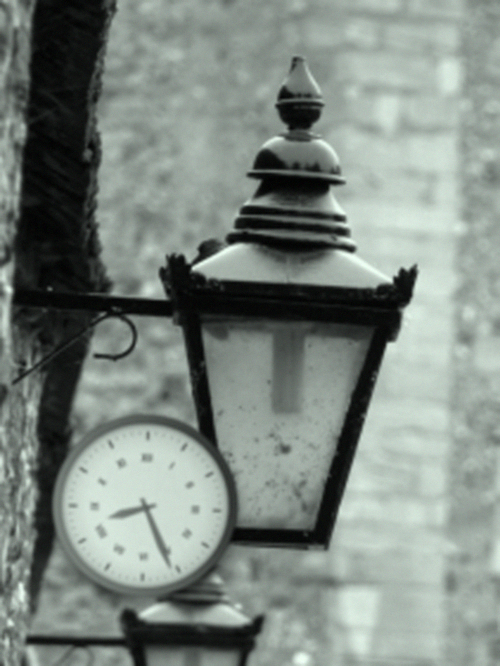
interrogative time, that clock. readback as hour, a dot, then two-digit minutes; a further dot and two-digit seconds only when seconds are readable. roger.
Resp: 8.26
